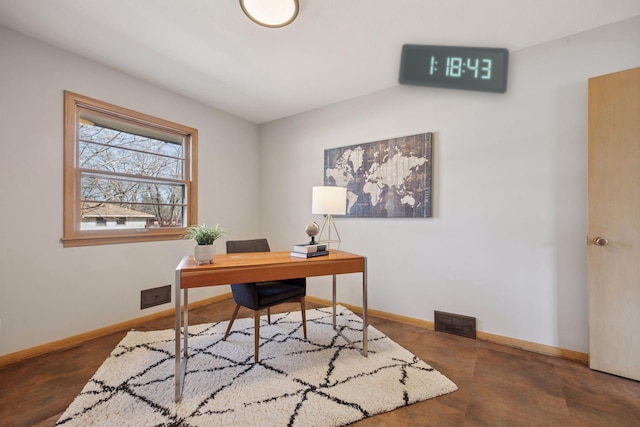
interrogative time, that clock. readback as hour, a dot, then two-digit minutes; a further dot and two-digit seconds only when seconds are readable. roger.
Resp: 1.18.43
